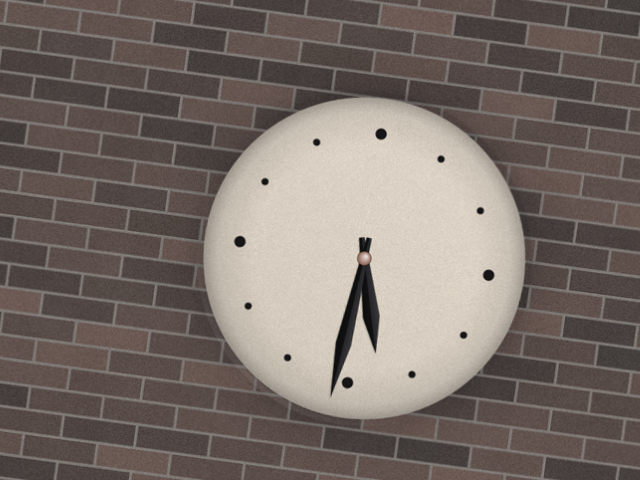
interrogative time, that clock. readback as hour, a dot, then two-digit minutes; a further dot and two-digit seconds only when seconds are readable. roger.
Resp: 5.31
